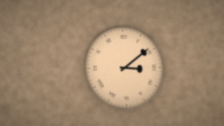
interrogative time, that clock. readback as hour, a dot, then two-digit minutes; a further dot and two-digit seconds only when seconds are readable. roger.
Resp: 3.09
